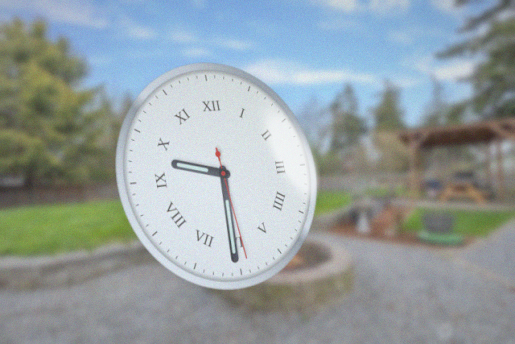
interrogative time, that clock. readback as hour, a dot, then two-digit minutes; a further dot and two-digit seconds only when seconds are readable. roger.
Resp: 9.30.29
